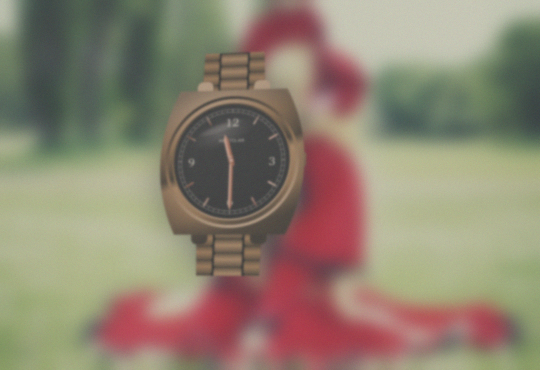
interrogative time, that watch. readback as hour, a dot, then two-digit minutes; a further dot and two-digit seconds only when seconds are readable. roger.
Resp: 11.30
